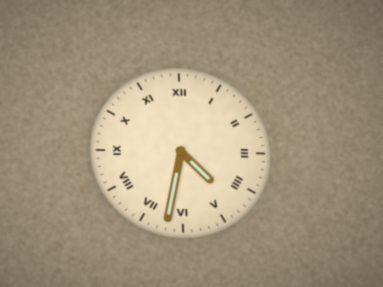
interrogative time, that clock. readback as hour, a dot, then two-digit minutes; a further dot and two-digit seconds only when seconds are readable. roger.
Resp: 4.32
